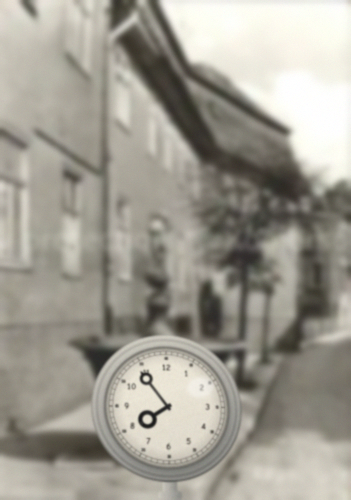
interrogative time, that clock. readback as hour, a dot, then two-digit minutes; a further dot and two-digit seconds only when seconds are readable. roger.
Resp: 7.54
